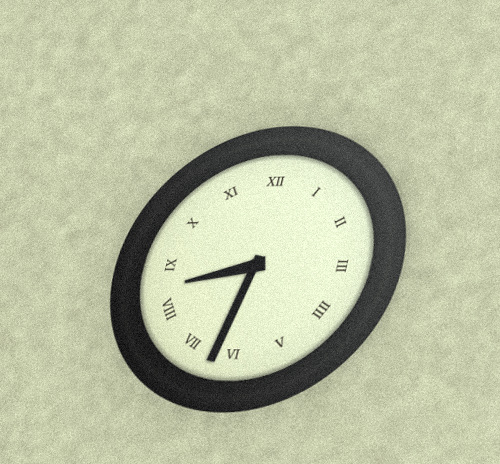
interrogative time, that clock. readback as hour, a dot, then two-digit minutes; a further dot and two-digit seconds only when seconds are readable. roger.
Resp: 8.32
